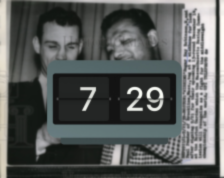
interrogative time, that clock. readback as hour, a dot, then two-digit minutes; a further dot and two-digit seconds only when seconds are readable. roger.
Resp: 7.29
